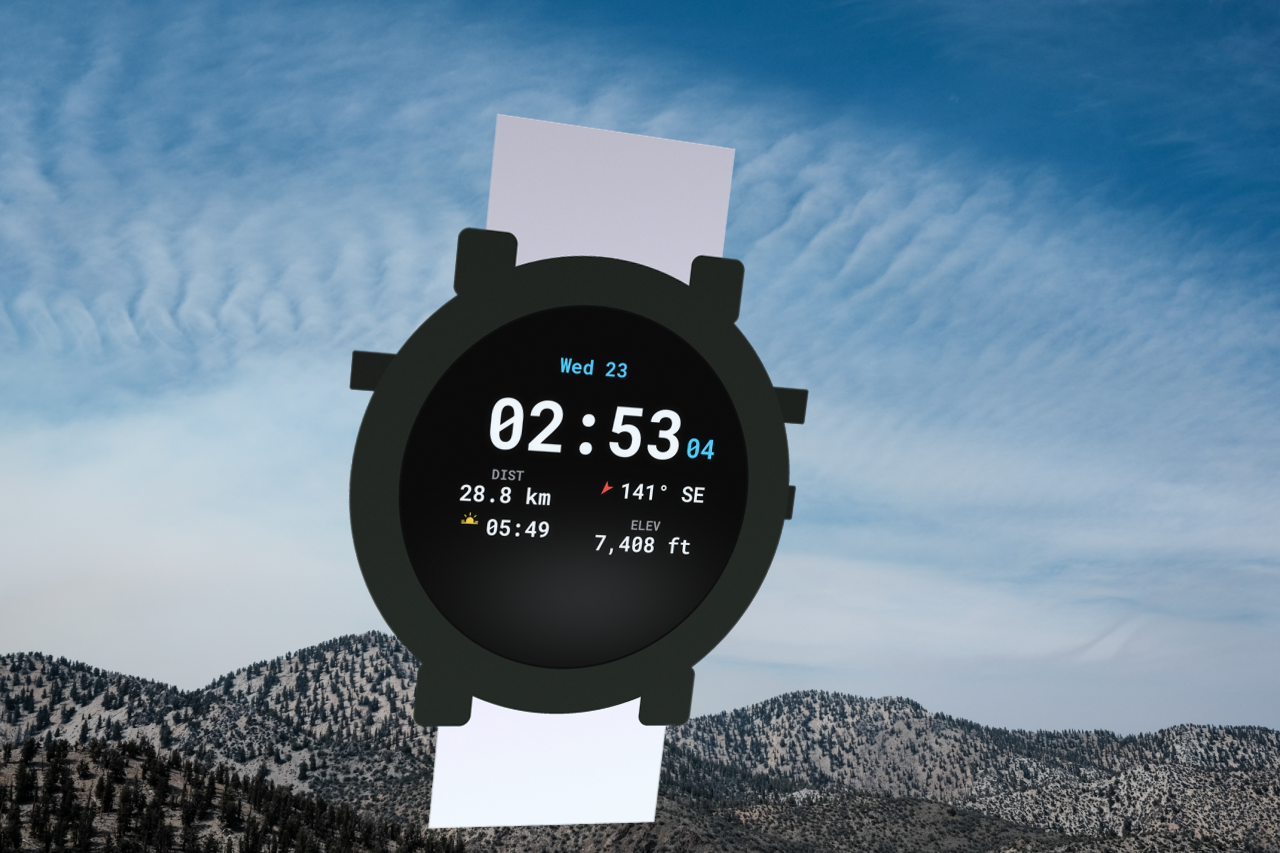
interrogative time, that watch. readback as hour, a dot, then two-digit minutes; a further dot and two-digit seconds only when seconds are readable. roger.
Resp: 2.53.04
